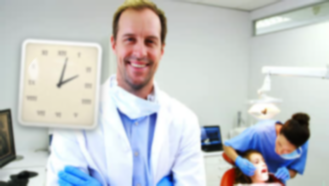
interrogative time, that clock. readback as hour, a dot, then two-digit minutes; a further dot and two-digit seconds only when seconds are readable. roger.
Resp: 2.02
